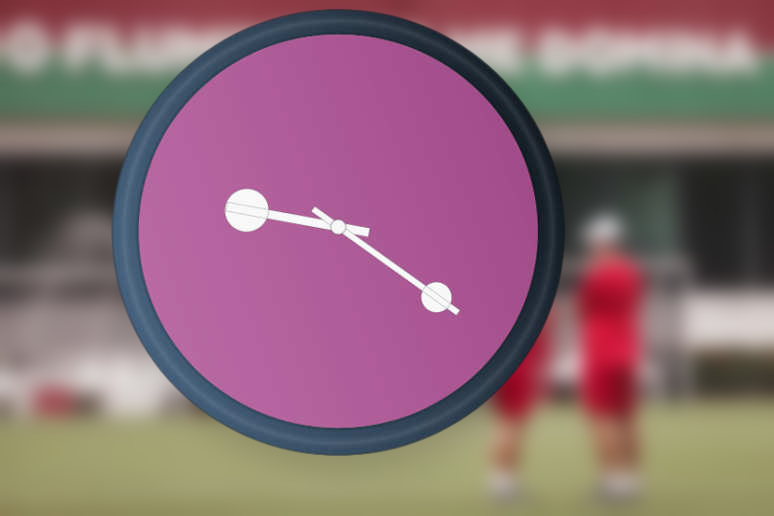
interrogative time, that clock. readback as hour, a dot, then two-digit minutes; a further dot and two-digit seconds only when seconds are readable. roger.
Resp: 9.21
